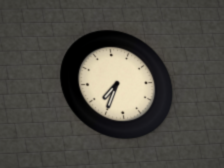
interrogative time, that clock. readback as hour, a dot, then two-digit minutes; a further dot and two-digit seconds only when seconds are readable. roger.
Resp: 7.35
